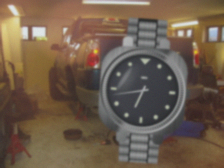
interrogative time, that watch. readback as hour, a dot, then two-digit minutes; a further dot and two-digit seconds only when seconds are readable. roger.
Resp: 6.43
